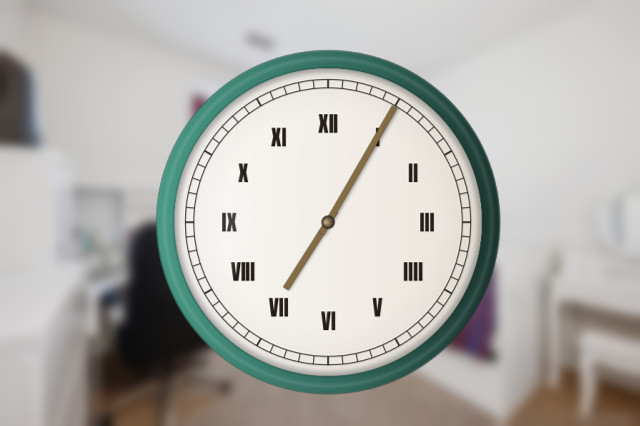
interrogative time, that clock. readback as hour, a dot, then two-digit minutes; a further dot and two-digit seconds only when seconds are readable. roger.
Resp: 7.05
